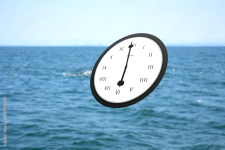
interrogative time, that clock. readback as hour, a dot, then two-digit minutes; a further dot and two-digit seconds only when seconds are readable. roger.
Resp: 5.59
